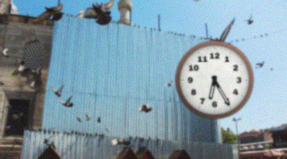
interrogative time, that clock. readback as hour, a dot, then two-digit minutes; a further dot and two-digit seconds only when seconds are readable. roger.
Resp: 6.25
